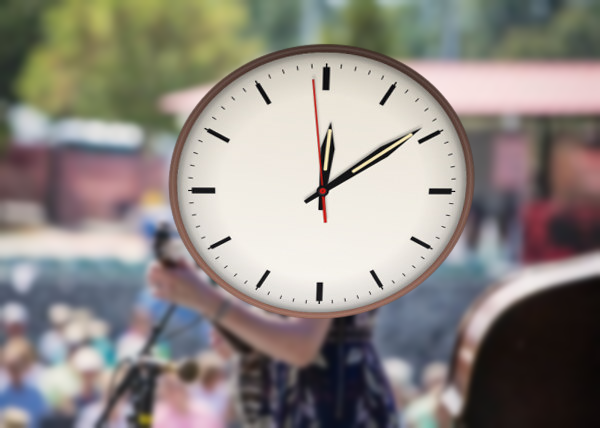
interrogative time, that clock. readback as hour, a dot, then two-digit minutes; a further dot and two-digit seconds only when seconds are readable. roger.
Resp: 12.08.59
